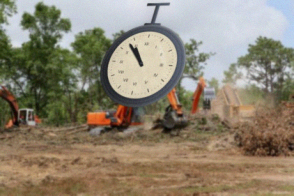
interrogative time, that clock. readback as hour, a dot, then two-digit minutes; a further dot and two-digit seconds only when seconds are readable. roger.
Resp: 10.53
